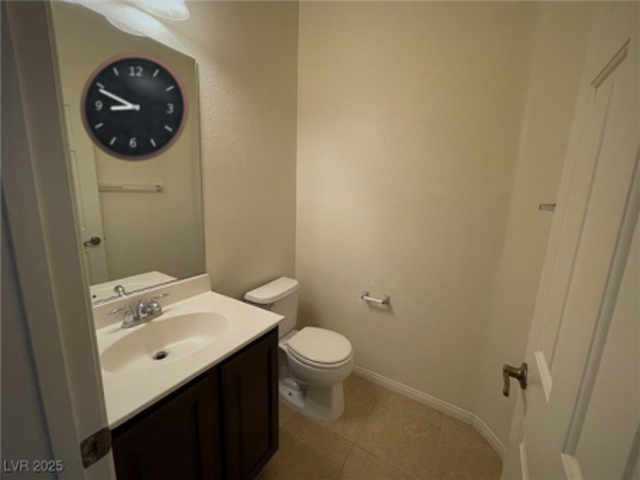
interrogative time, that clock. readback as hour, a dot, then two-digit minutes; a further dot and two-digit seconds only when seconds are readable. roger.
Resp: 8.49
